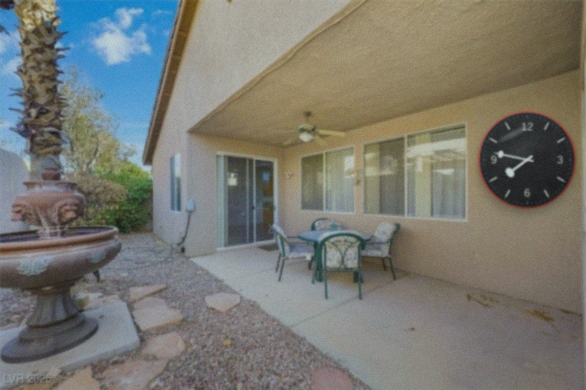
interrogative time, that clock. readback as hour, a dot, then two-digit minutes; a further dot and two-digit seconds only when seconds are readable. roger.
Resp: 7.47
